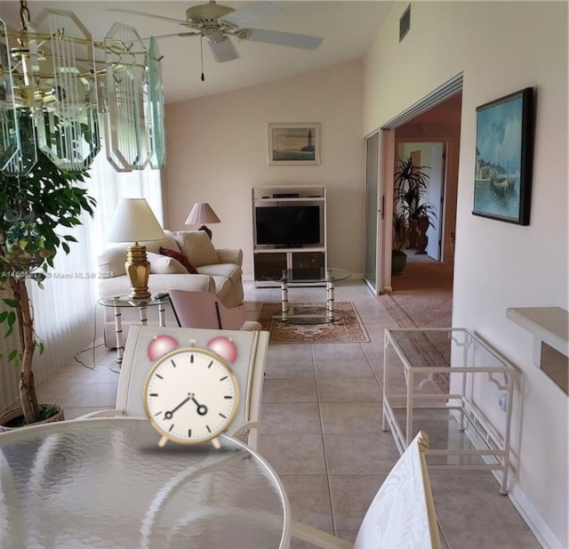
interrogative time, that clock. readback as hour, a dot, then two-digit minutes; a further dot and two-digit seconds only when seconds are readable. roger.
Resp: 4.38
